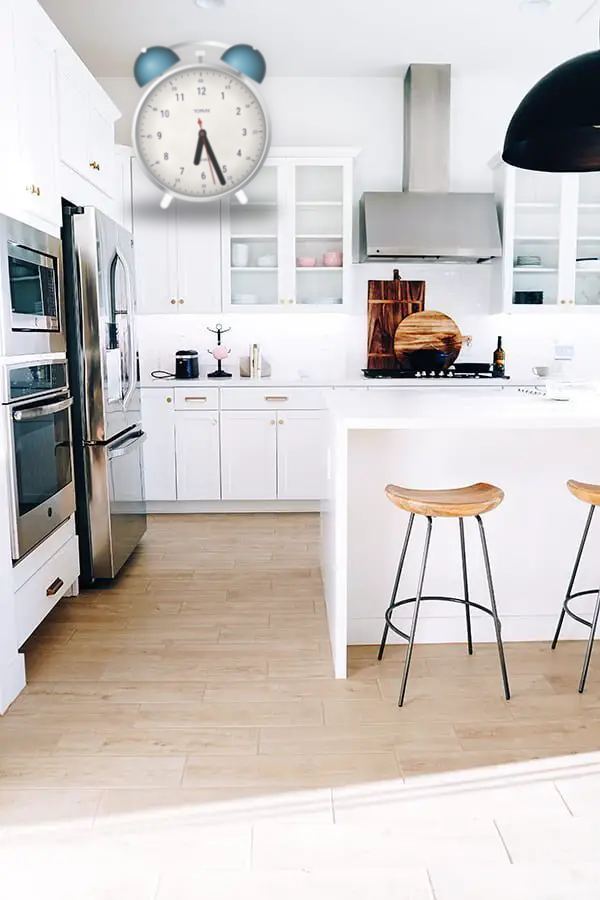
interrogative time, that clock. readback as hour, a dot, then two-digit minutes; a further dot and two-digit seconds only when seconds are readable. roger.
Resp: 6.26.28
